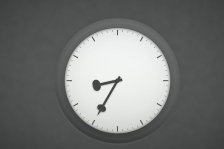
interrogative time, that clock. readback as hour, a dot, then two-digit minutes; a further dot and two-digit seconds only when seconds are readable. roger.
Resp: 8.35
